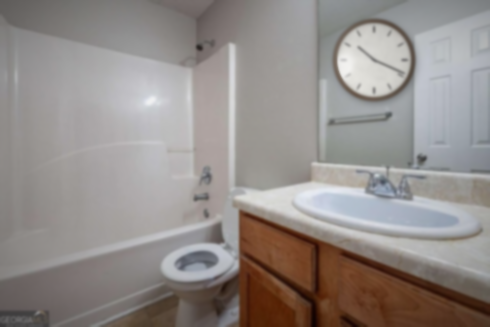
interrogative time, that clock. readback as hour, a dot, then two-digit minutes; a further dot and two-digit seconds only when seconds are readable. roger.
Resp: 10.19
